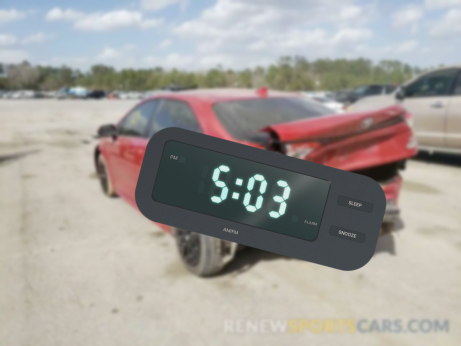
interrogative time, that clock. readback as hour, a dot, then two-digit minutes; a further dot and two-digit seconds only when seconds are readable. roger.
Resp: 5.03
